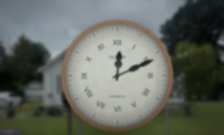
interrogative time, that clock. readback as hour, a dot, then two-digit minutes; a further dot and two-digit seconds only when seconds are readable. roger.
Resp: 12.11
